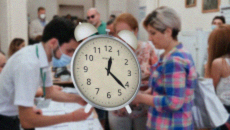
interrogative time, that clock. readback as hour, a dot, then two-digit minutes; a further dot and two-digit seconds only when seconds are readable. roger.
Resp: 12.22
